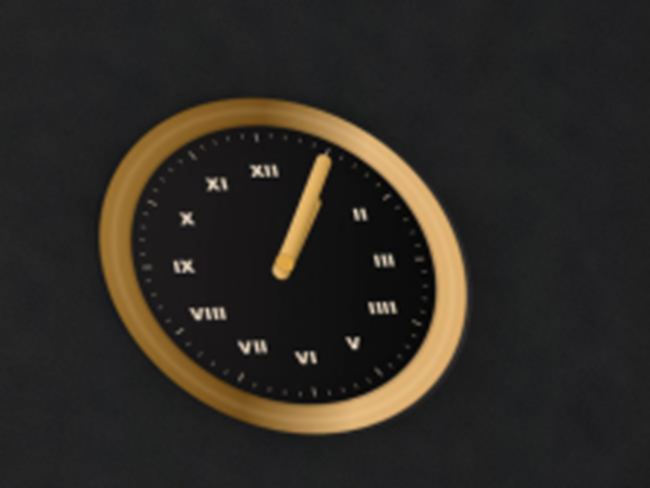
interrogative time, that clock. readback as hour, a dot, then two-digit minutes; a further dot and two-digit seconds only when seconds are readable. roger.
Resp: 1.05
